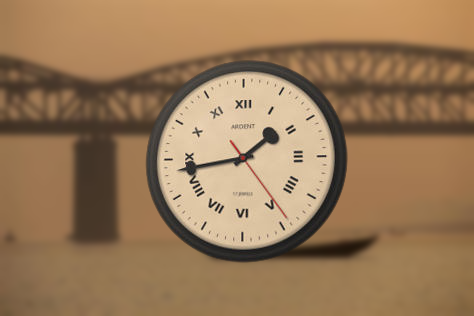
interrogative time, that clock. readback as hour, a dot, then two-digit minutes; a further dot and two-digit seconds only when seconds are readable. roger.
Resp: 1.43.24
